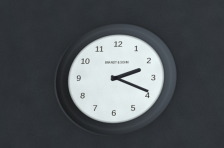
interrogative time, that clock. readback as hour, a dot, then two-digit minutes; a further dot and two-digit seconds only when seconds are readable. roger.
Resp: 2.19
